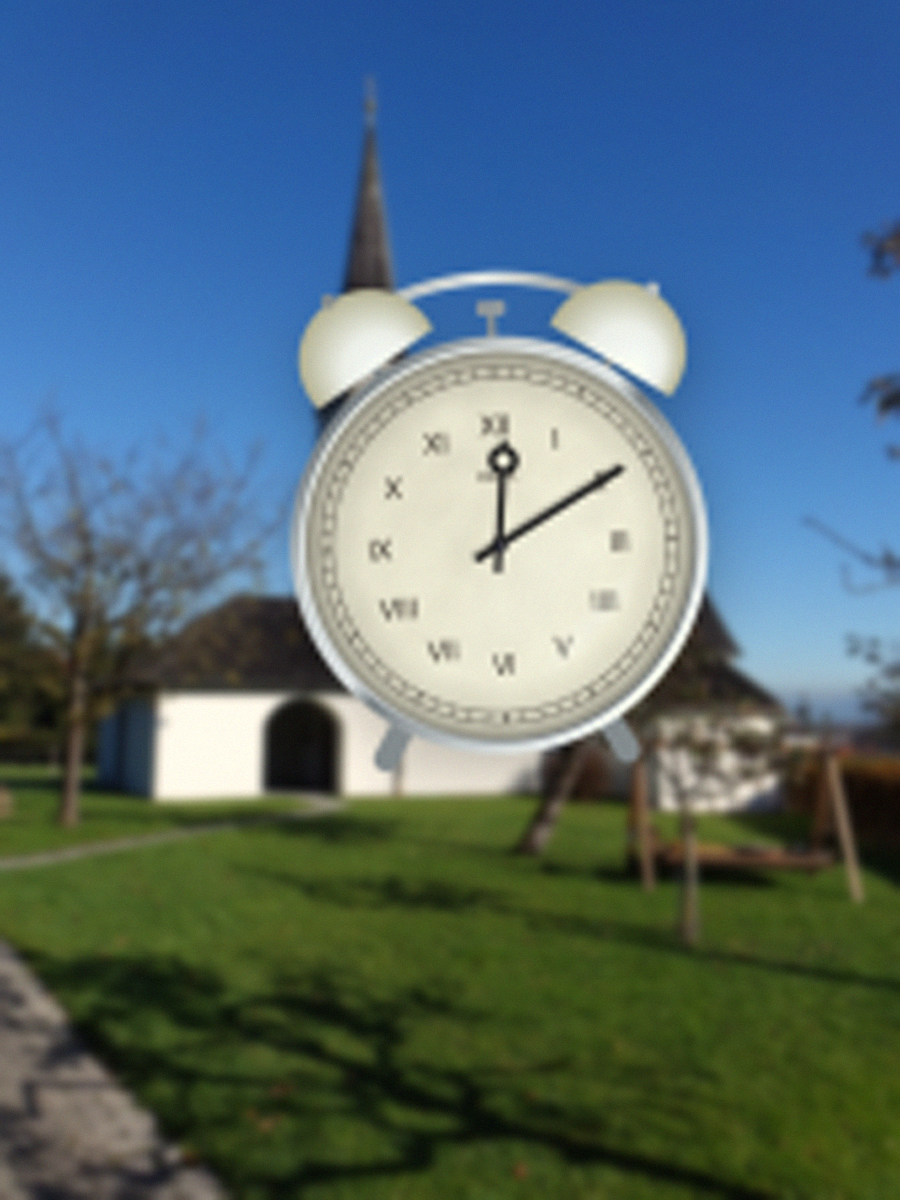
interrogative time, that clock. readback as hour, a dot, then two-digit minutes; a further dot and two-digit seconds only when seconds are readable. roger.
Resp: 12.10
